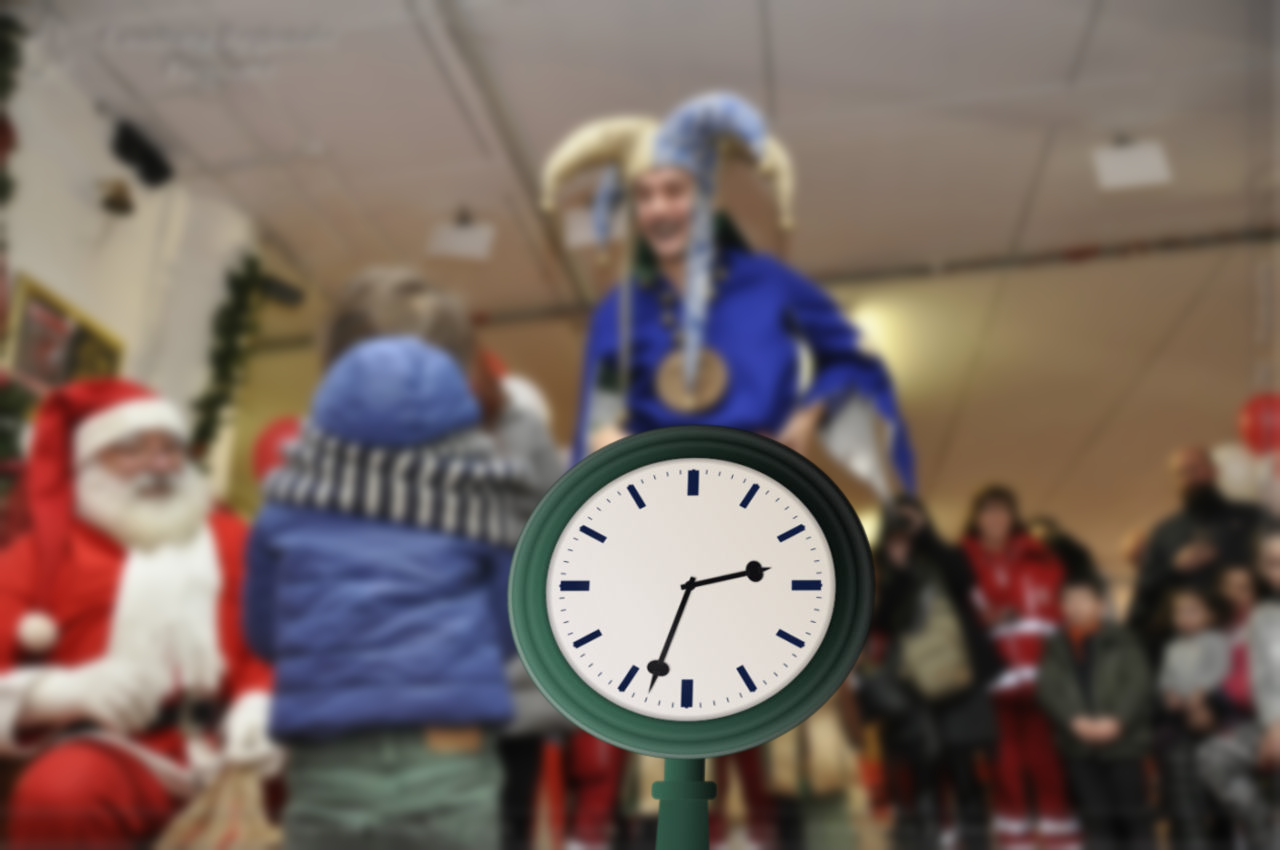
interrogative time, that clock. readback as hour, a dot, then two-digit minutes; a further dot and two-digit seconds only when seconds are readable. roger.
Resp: 2.33
